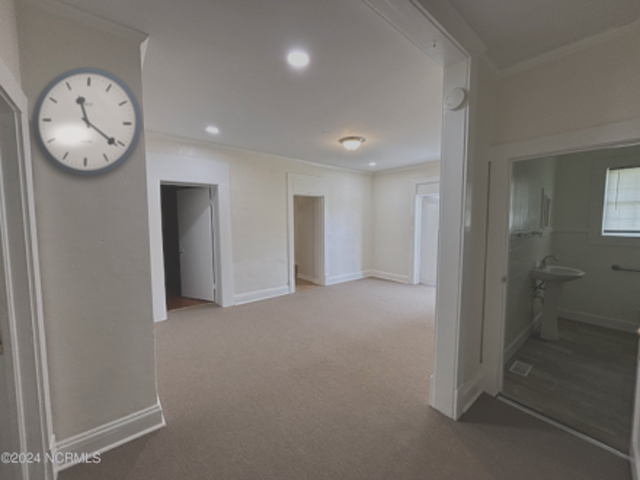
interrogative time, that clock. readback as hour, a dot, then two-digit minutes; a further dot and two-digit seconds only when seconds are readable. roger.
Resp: 11.21
